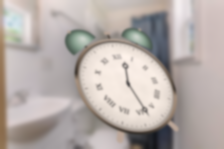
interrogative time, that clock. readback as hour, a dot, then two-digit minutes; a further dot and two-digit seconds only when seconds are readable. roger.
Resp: 12.28
